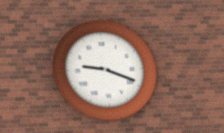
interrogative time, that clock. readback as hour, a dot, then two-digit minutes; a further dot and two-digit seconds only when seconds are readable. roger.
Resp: 9.19
